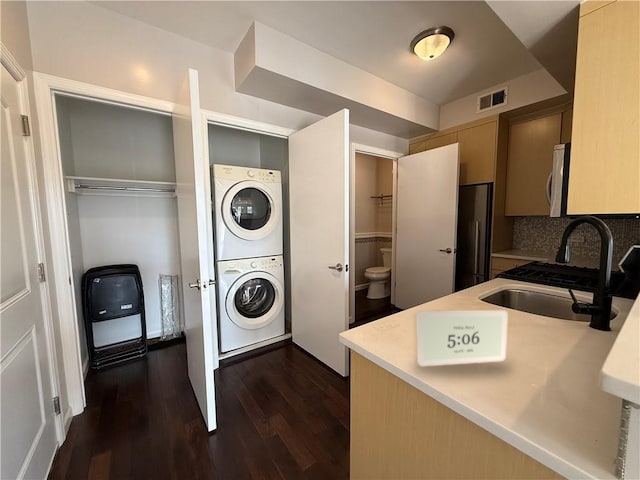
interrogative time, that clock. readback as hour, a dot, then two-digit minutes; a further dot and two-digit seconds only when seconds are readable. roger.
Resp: 5.06
